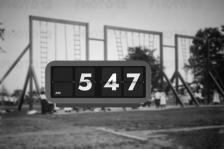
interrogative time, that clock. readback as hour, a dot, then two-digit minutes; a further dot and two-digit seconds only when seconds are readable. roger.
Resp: 5.47
